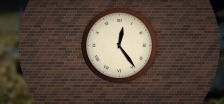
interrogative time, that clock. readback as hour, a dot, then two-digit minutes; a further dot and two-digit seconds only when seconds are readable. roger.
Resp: 12.24
